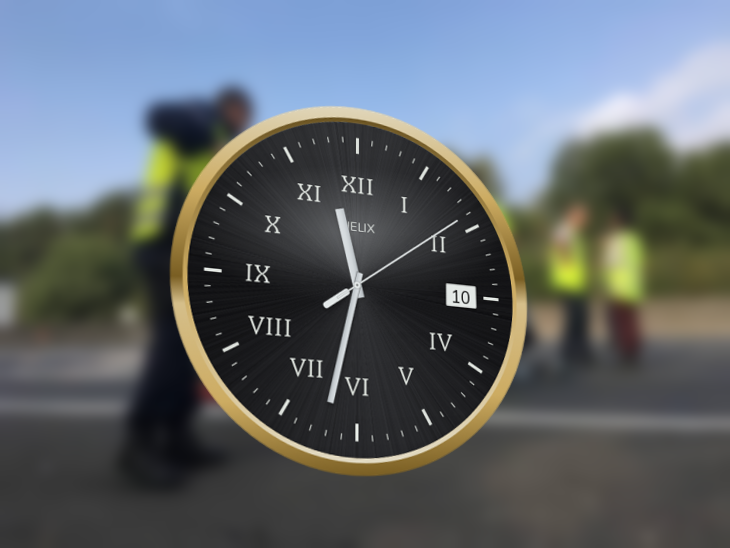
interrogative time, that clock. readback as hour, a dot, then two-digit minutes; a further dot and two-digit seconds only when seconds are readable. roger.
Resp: 11.32.09
